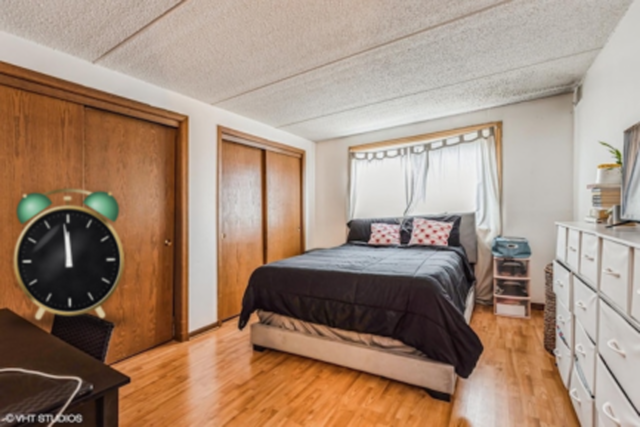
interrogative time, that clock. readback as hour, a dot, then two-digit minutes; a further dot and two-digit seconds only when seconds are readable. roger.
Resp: 11.59
